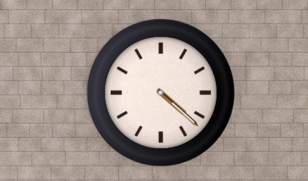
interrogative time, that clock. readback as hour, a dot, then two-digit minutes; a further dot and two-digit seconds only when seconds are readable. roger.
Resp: 4.22
